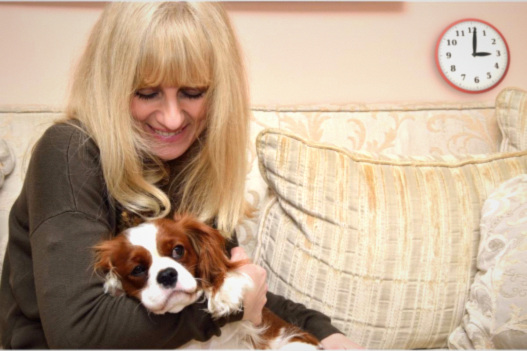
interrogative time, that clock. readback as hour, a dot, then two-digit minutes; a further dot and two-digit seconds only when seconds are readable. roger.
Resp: 3.01
